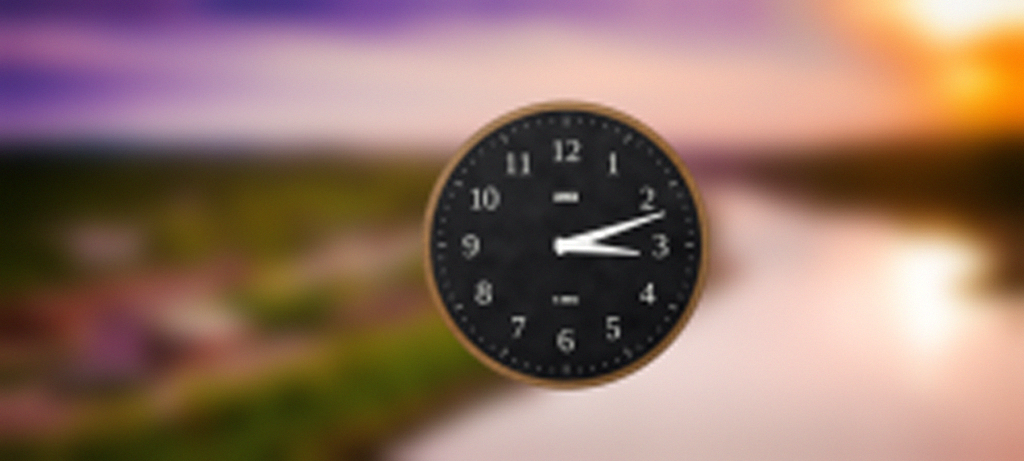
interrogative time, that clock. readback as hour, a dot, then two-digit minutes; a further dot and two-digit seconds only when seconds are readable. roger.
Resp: 3.12
